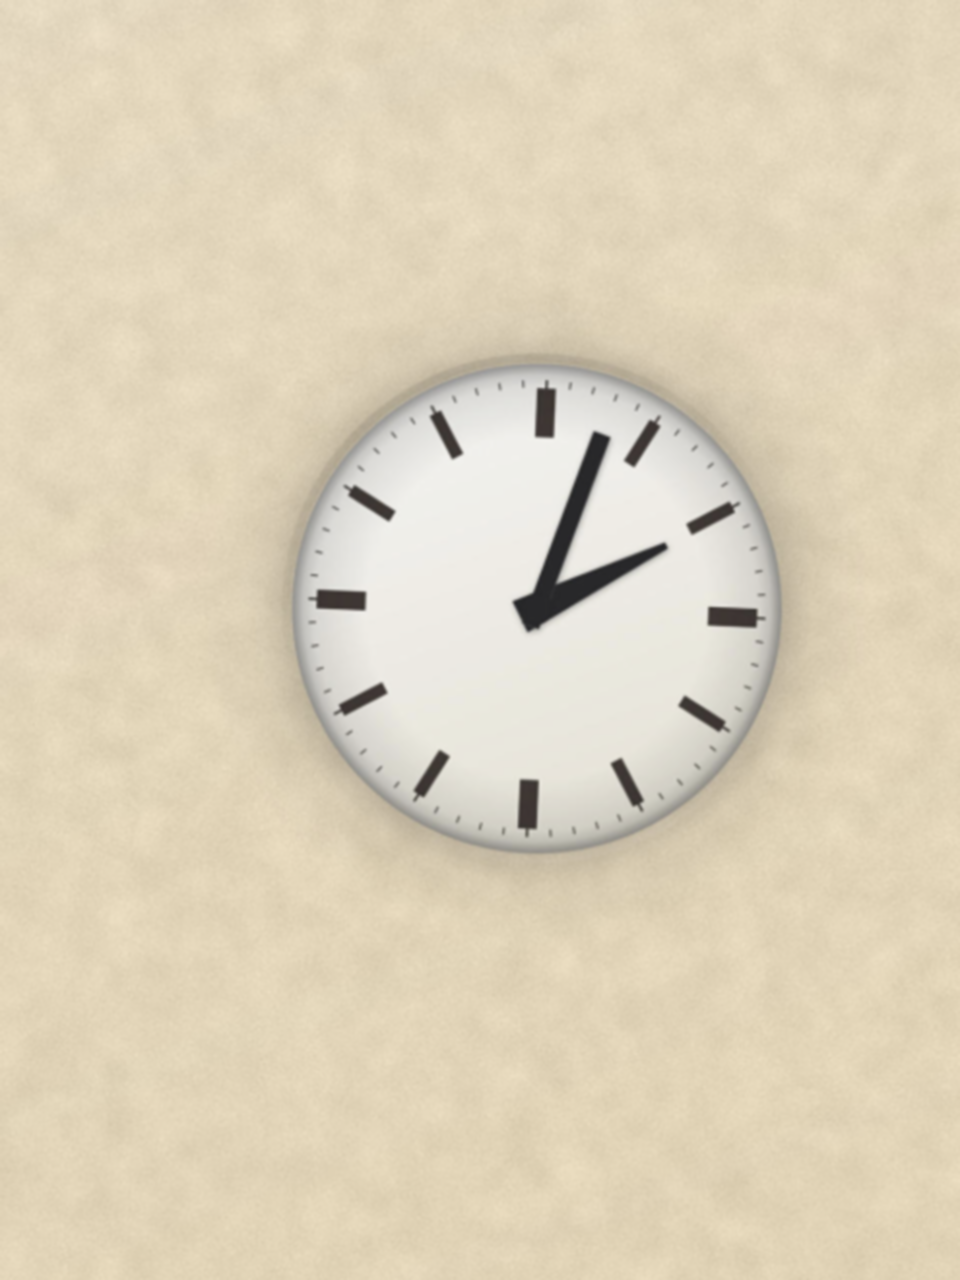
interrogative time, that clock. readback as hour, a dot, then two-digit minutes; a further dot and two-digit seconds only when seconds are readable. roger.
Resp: 2.03
